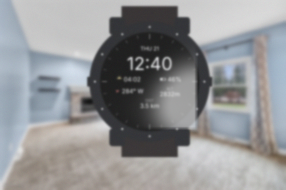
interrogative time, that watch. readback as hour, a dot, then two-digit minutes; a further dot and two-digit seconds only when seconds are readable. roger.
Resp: 12.40
